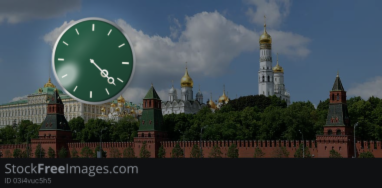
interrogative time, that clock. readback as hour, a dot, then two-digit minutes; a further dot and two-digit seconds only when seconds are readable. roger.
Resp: 4.22
